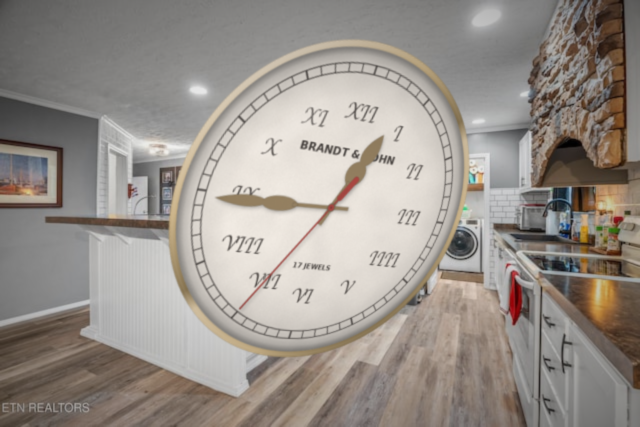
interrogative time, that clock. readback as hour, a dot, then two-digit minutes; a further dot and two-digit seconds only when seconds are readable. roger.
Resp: 12.44.35
